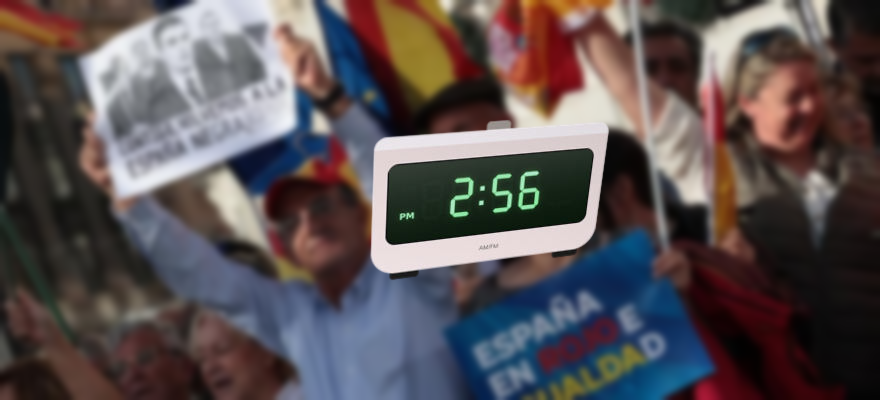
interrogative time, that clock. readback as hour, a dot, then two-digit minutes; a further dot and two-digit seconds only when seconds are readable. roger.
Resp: 2.56
